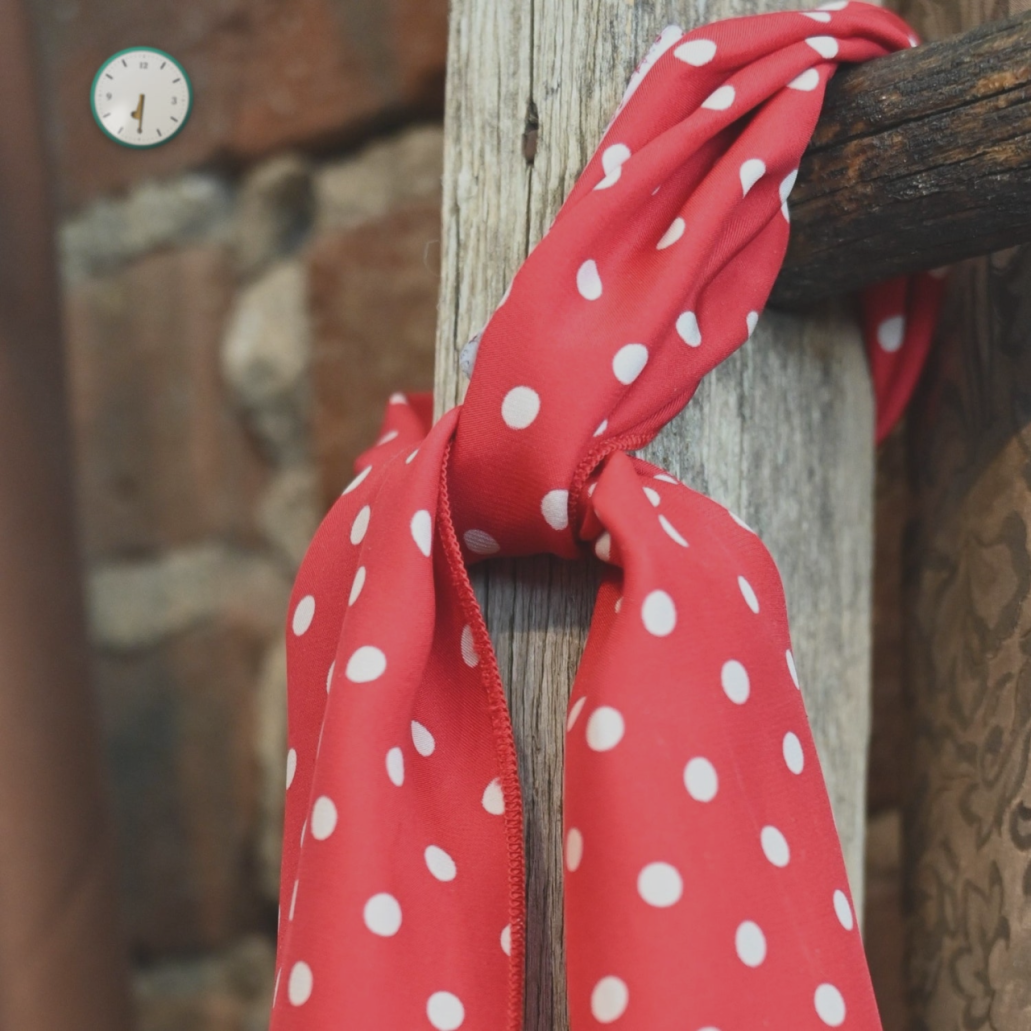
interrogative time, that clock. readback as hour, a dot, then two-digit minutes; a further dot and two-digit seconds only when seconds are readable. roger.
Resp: 6.30
